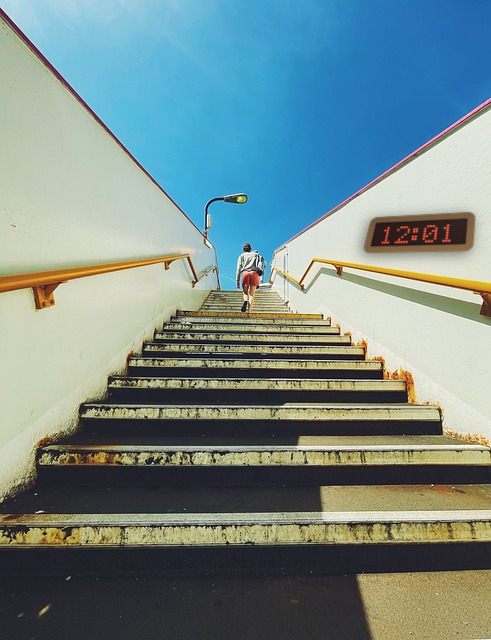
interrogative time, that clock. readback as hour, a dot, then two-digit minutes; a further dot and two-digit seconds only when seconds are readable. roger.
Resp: 12.01
